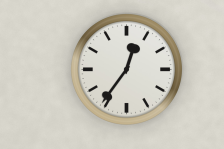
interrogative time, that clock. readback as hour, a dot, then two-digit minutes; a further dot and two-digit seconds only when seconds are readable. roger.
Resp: 12.36
